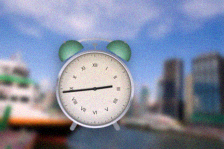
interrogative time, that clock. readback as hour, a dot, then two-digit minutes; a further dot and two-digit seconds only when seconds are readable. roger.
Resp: 2.44
